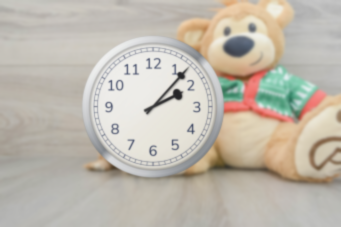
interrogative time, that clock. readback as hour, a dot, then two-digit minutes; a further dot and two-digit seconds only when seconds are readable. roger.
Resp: 2.07
